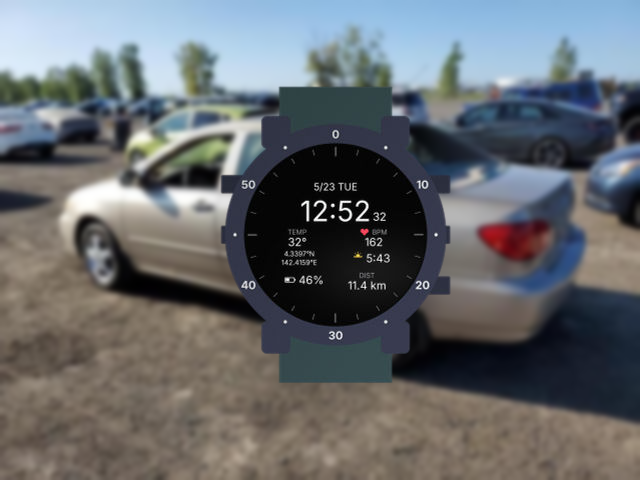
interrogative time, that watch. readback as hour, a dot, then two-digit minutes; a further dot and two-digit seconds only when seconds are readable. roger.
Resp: 12.52.32
